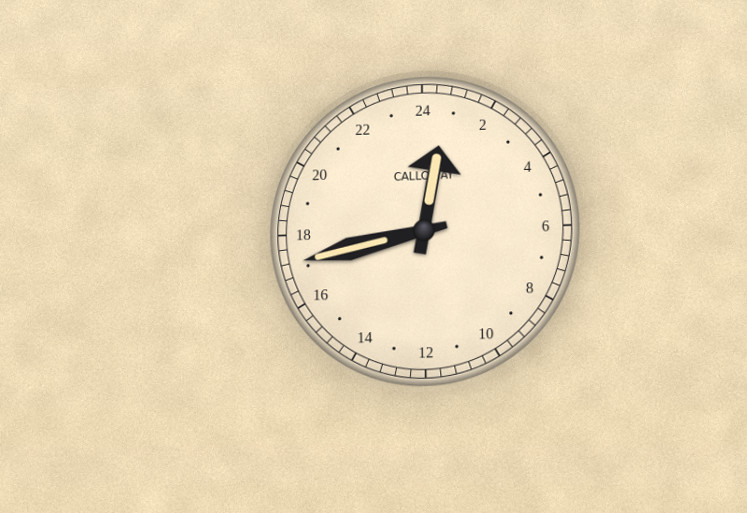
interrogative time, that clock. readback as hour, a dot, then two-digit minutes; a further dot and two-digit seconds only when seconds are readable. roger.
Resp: 0.43
